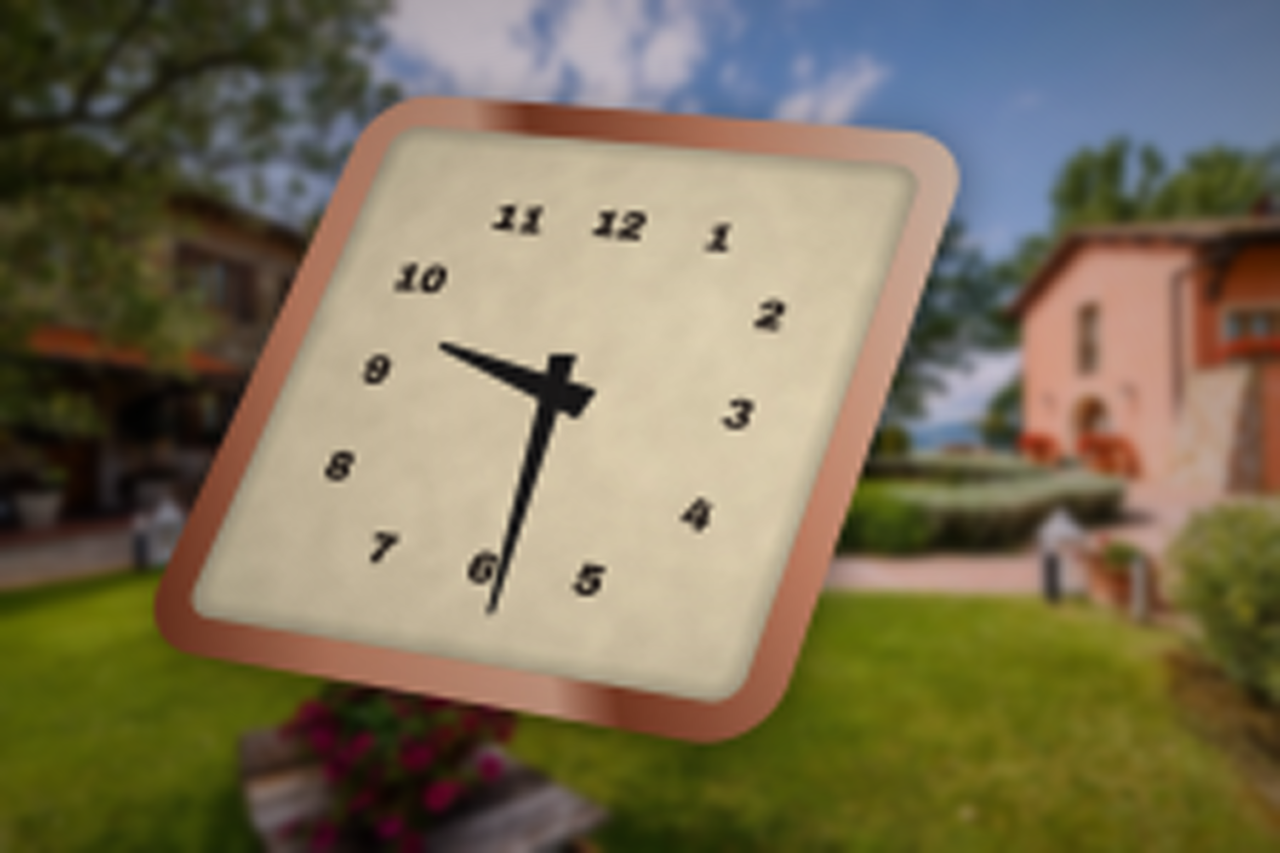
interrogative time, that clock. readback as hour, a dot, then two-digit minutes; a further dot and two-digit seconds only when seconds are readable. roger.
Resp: 9.29
